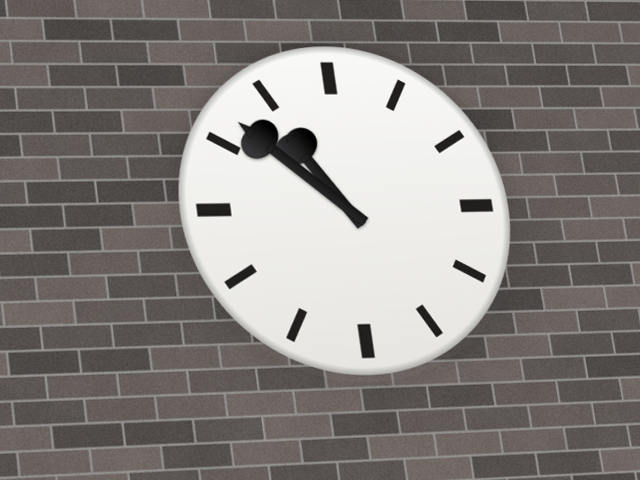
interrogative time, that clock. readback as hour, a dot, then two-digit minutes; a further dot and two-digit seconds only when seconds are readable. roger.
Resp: 10.52
